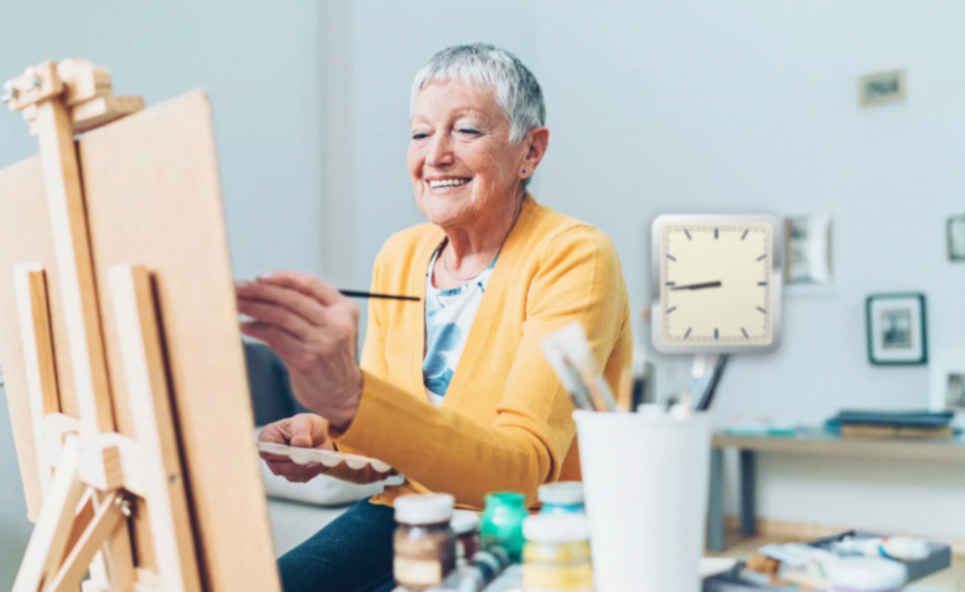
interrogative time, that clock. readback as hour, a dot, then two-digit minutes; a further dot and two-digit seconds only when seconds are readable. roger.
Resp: 8.44
